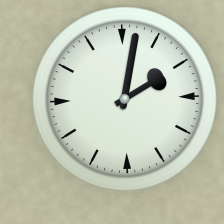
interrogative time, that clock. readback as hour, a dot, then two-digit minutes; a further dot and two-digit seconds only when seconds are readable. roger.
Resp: 2.02
